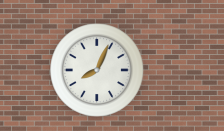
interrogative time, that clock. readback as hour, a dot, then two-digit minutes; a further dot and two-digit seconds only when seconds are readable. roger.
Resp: 8.04
